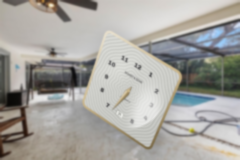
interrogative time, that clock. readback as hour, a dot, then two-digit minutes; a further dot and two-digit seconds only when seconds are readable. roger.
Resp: 6.33
